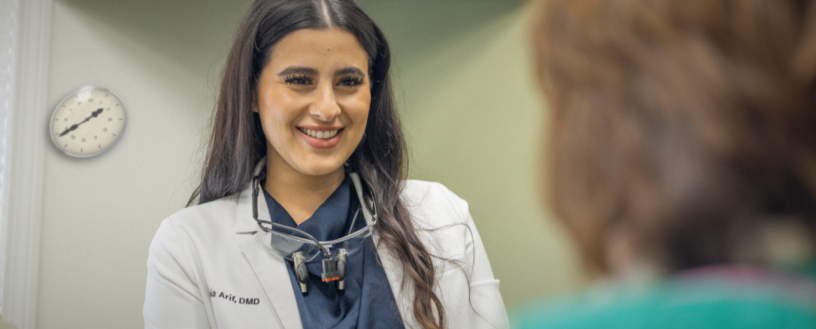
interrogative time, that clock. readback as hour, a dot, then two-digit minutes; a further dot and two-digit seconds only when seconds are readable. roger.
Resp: 1.39
